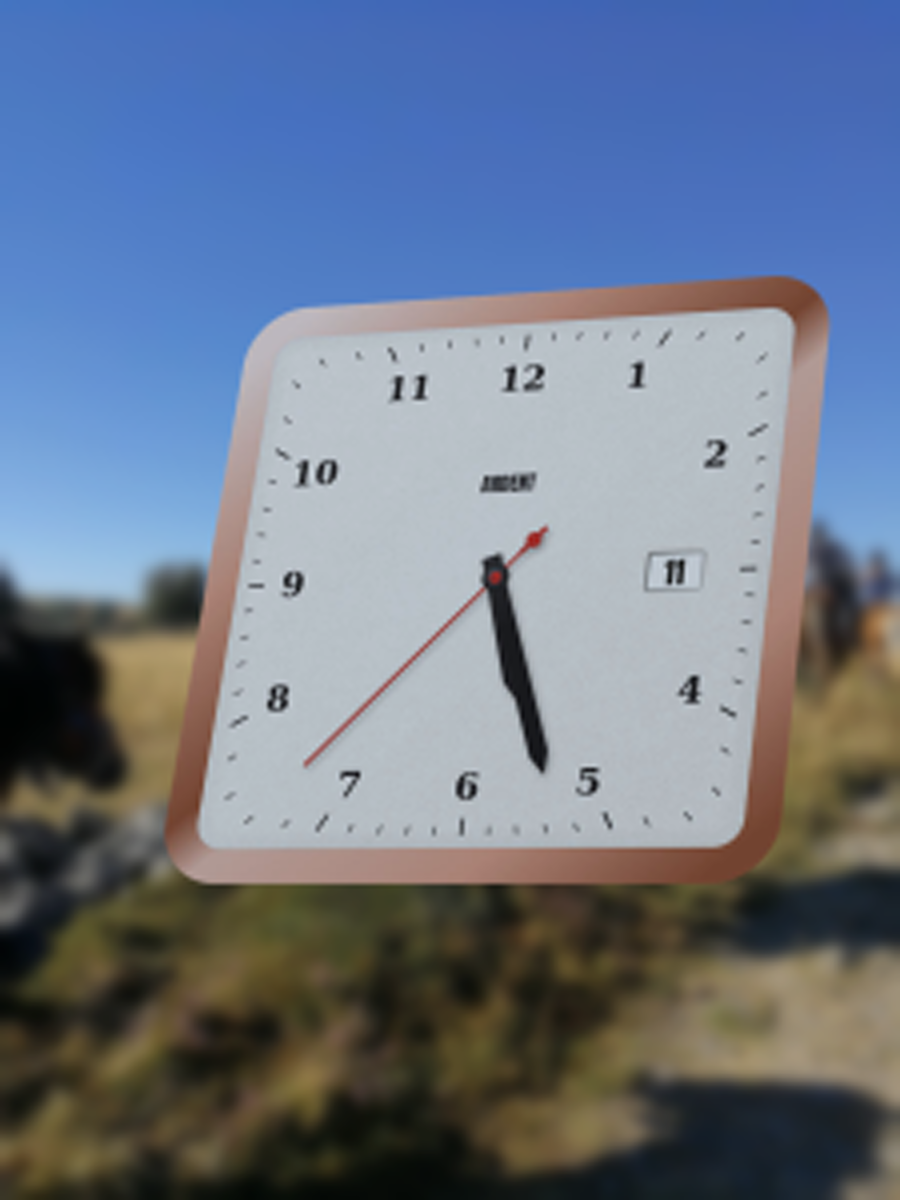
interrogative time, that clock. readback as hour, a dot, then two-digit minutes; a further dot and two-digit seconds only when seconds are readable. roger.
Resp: 5.26.37
